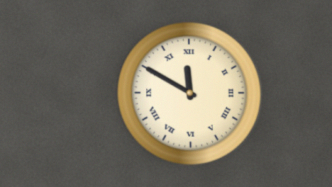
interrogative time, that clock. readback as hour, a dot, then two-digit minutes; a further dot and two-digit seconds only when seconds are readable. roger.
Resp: 11.50
